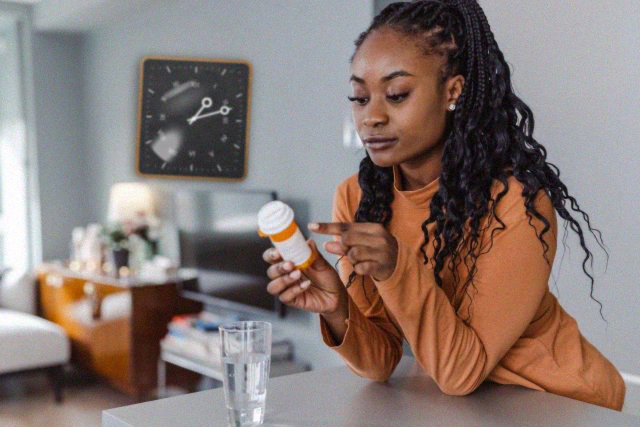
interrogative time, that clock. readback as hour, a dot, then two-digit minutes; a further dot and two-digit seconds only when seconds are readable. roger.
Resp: 1.12
